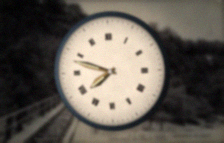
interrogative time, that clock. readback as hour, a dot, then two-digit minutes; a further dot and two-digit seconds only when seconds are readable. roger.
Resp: 7.48
